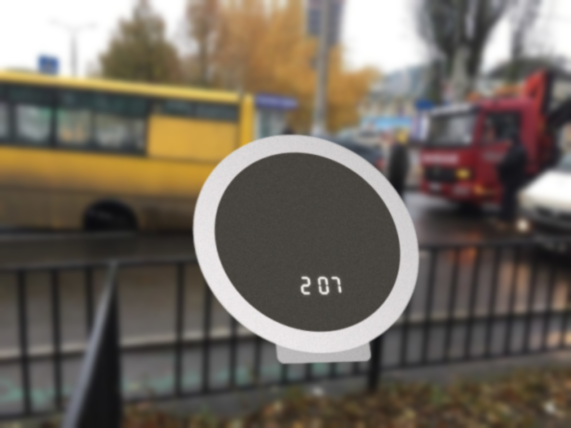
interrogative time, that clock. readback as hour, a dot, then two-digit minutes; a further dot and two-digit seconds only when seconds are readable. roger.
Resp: 2.07
